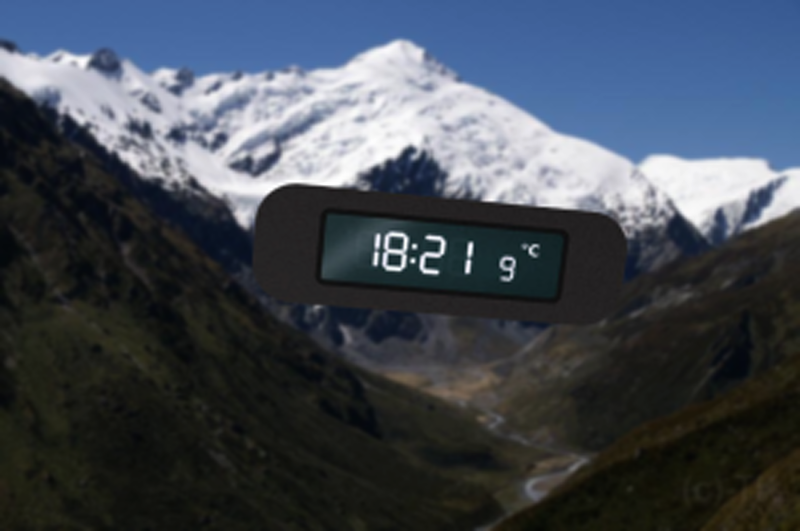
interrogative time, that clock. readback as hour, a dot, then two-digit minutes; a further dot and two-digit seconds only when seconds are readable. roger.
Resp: 18.21
